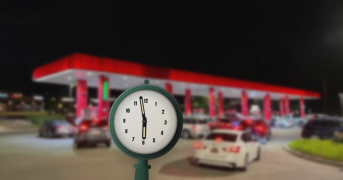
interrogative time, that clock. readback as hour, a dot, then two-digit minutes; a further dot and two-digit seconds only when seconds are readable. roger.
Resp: 5.58
